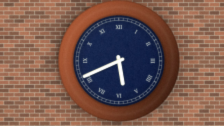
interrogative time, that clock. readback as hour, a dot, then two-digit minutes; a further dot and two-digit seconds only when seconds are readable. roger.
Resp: 5.41
